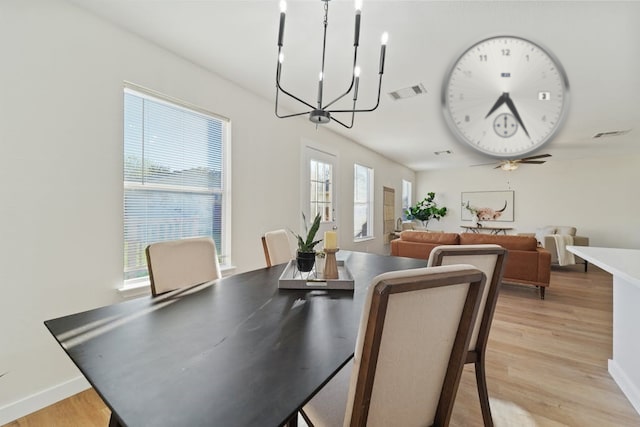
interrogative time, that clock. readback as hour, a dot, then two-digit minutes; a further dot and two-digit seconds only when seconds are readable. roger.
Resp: 7.25
